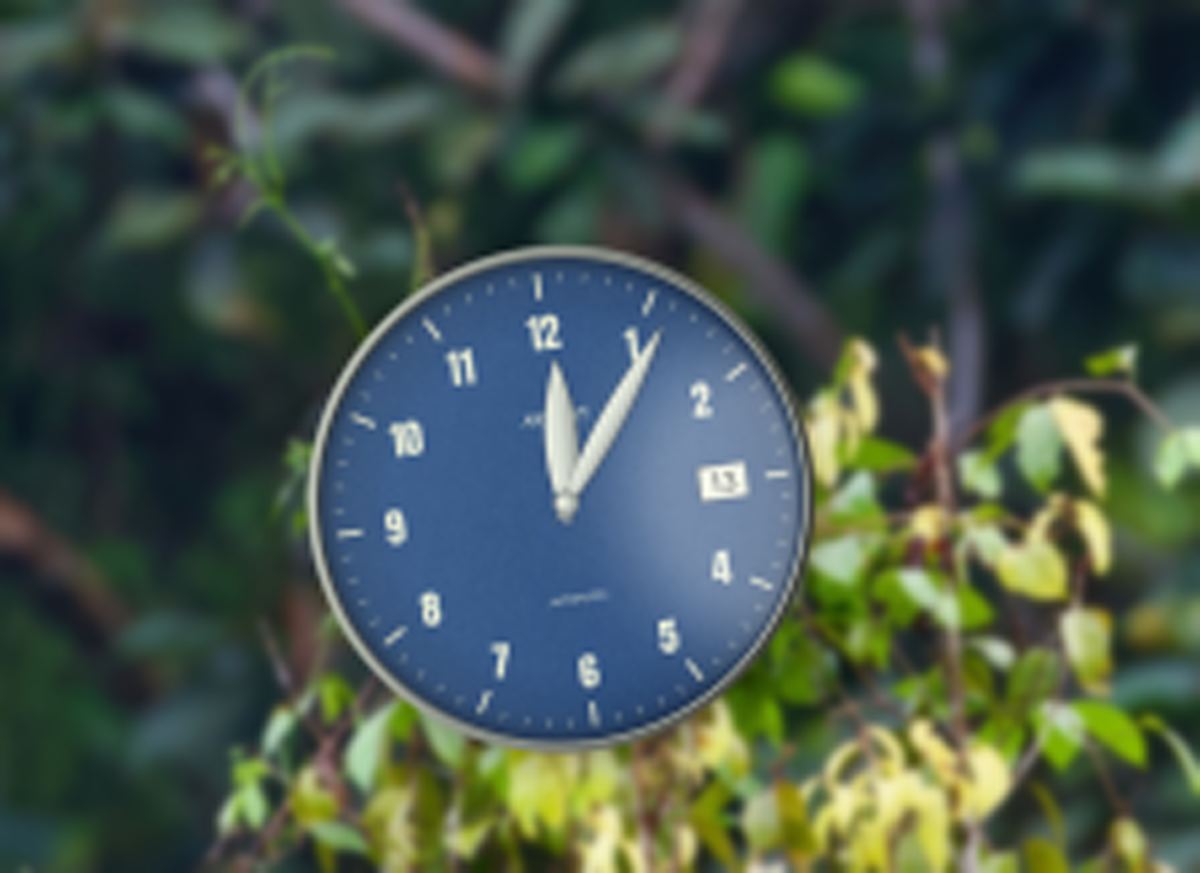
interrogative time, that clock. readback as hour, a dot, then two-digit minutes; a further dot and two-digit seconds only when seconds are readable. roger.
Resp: 12.06
